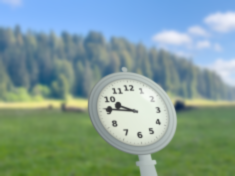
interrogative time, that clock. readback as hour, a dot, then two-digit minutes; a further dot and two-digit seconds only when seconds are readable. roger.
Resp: 9.46
